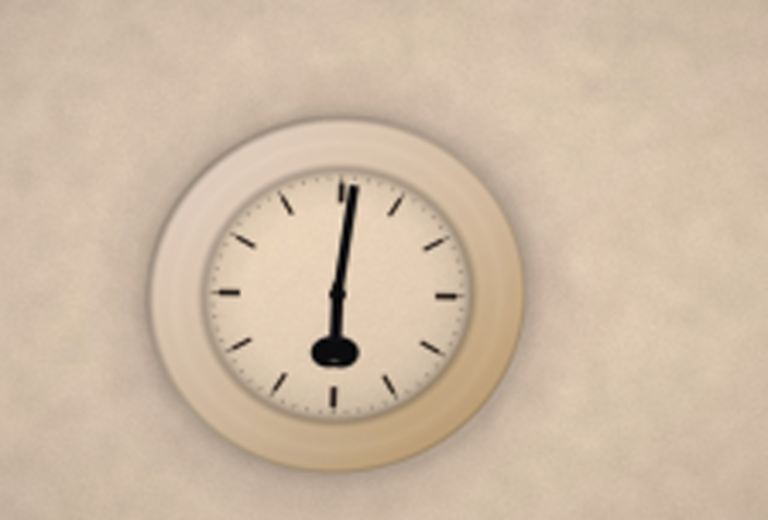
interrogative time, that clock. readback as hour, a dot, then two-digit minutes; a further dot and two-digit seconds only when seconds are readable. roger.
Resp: 6.01
